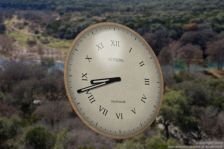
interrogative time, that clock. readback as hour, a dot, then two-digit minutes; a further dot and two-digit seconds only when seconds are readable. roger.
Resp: 8.42
